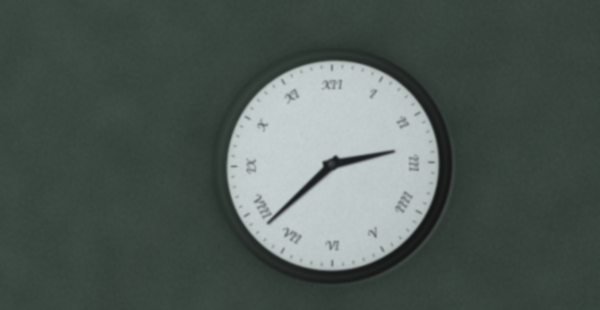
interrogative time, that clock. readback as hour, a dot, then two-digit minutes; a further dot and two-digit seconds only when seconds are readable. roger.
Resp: 2.38
